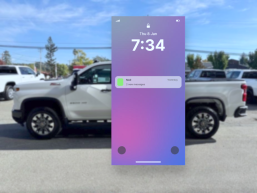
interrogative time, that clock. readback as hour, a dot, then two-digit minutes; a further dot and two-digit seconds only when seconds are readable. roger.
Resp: 7.34
